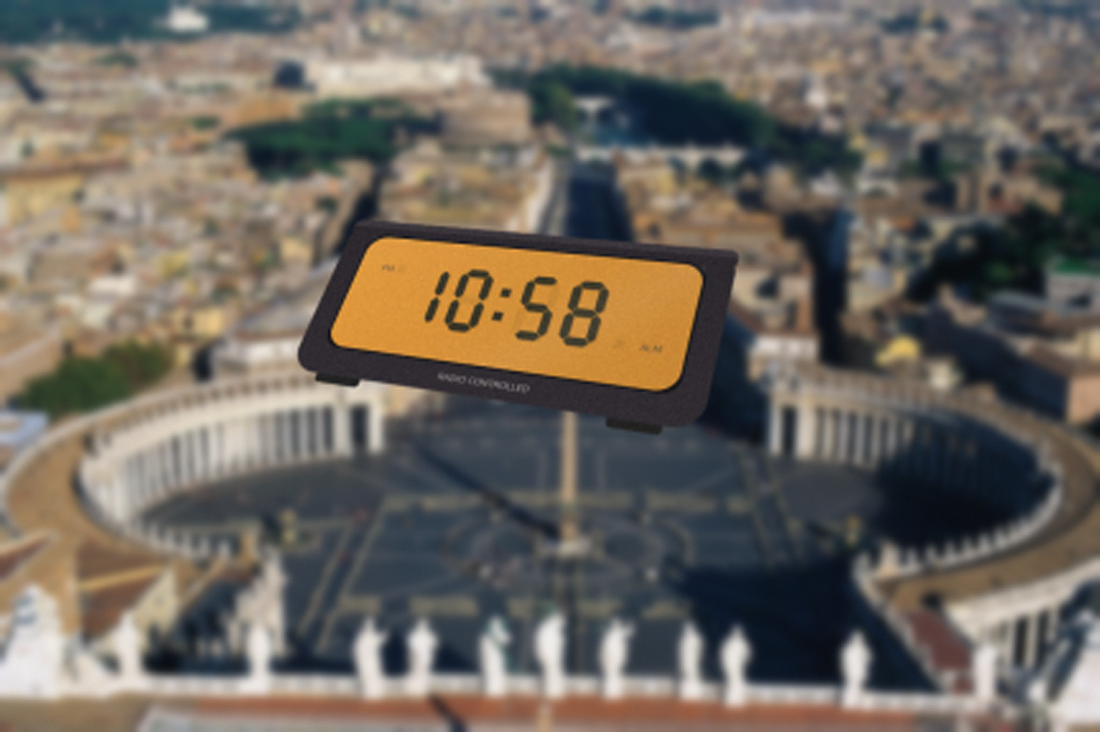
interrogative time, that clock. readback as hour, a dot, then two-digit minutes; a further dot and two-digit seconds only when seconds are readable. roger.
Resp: 10.58
